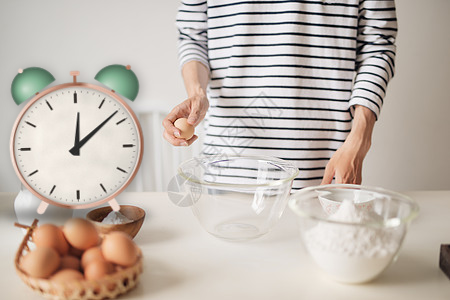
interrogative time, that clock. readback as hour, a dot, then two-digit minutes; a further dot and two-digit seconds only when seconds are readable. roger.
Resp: 12.08
